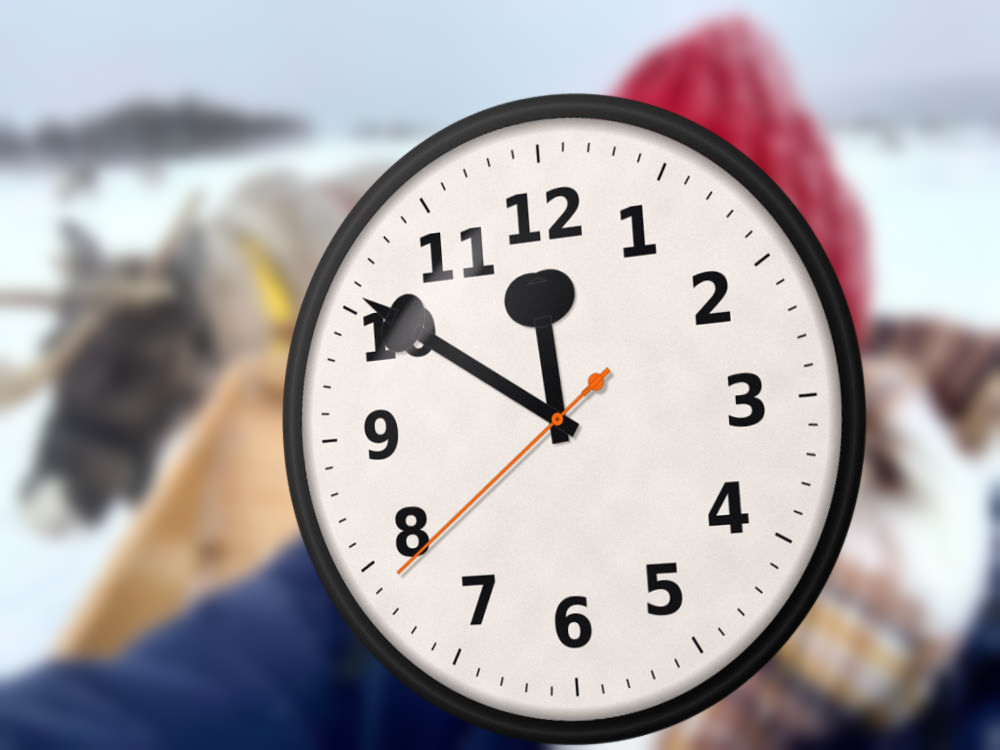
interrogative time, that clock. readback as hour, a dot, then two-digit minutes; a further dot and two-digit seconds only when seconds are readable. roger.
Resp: 11.50.39
